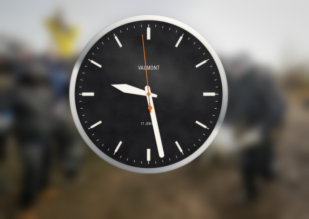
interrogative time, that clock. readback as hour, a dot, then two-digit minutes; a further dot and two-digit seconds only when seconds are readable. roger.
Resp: 9.27.59
